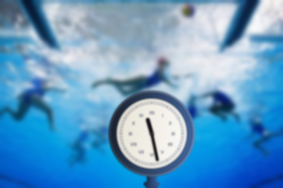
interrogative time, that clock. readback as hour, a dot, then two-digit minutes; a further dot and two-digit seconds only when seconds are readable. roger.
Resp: 11.28
